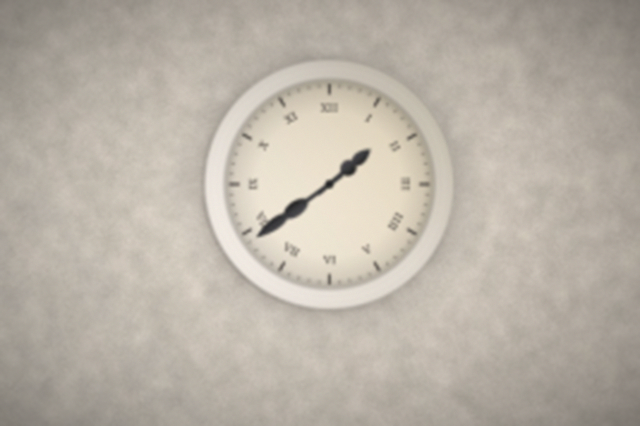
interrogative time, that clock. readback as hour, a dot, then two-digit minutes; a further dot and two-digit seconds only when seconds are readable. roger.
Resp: 1.39
